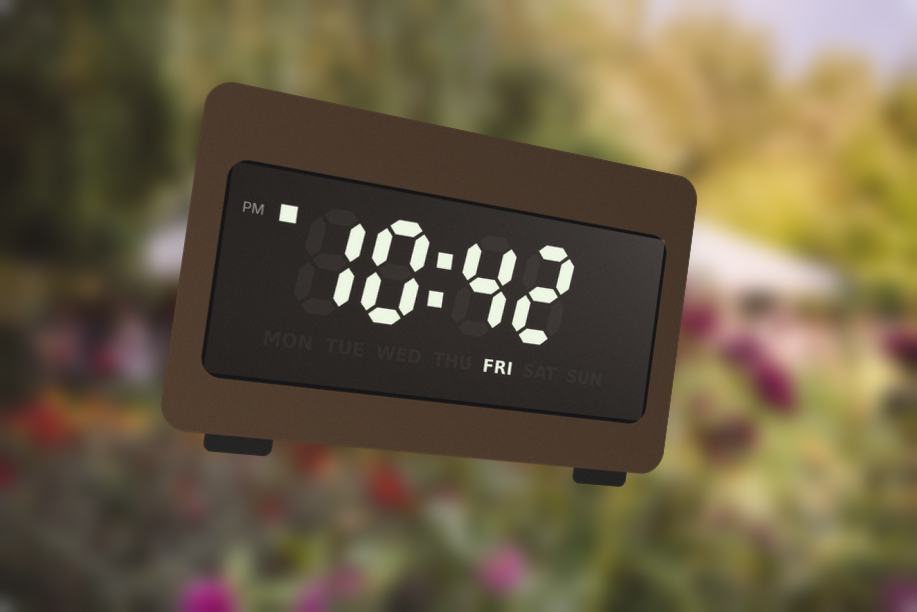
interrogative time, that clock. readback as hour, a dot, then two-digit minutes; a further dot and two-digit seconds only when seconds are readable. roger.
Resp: 10.42
